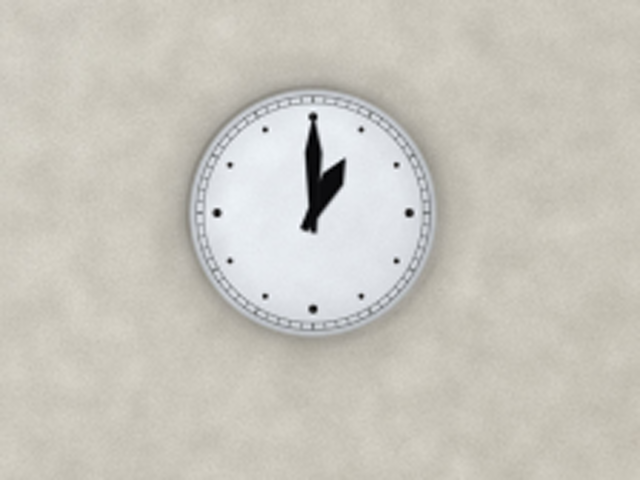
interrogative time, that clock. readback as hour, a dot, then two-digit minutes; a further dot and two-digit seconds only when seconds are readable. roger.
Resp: 1.00
